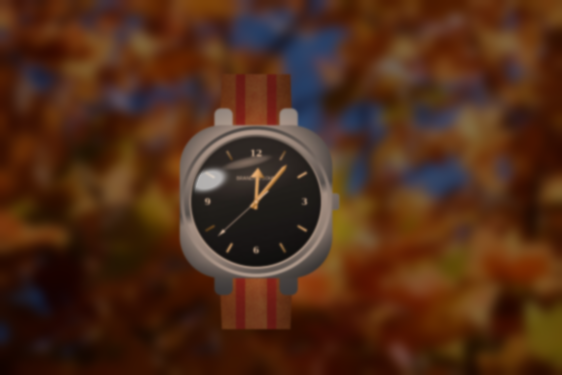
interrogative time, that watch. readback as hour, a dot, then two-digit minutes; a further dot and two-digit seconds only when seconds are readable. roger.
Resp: 12.06.38
